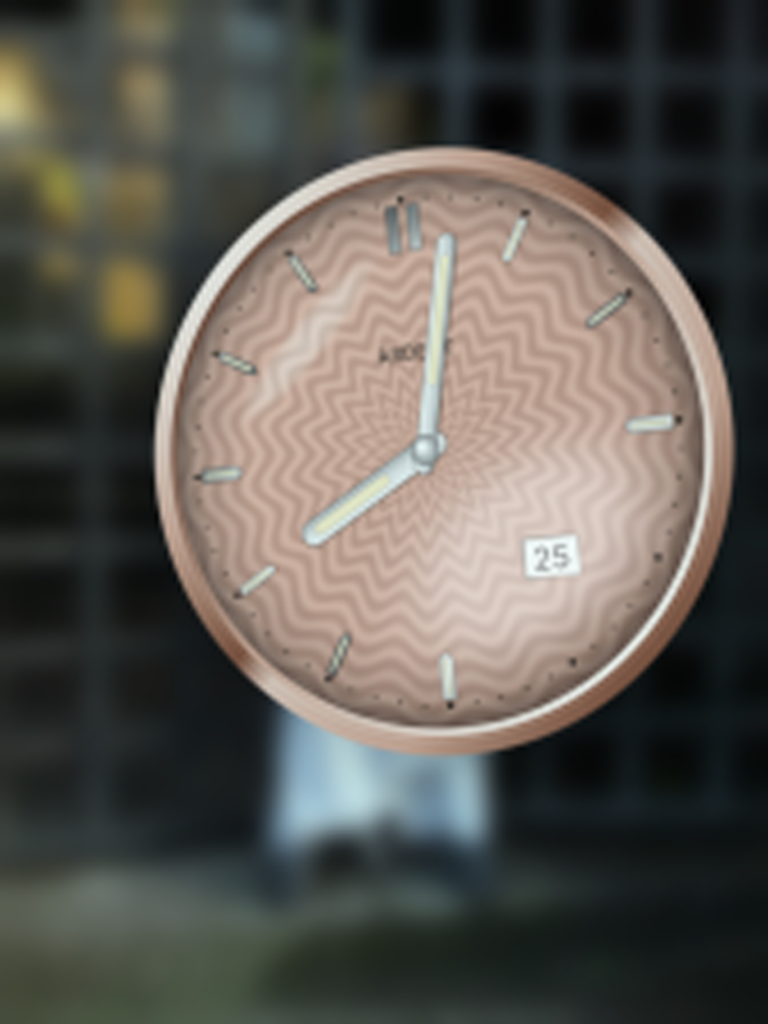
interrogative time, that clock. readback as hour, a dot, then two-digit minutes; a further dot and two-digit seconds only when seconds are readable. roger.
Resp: 8.02
